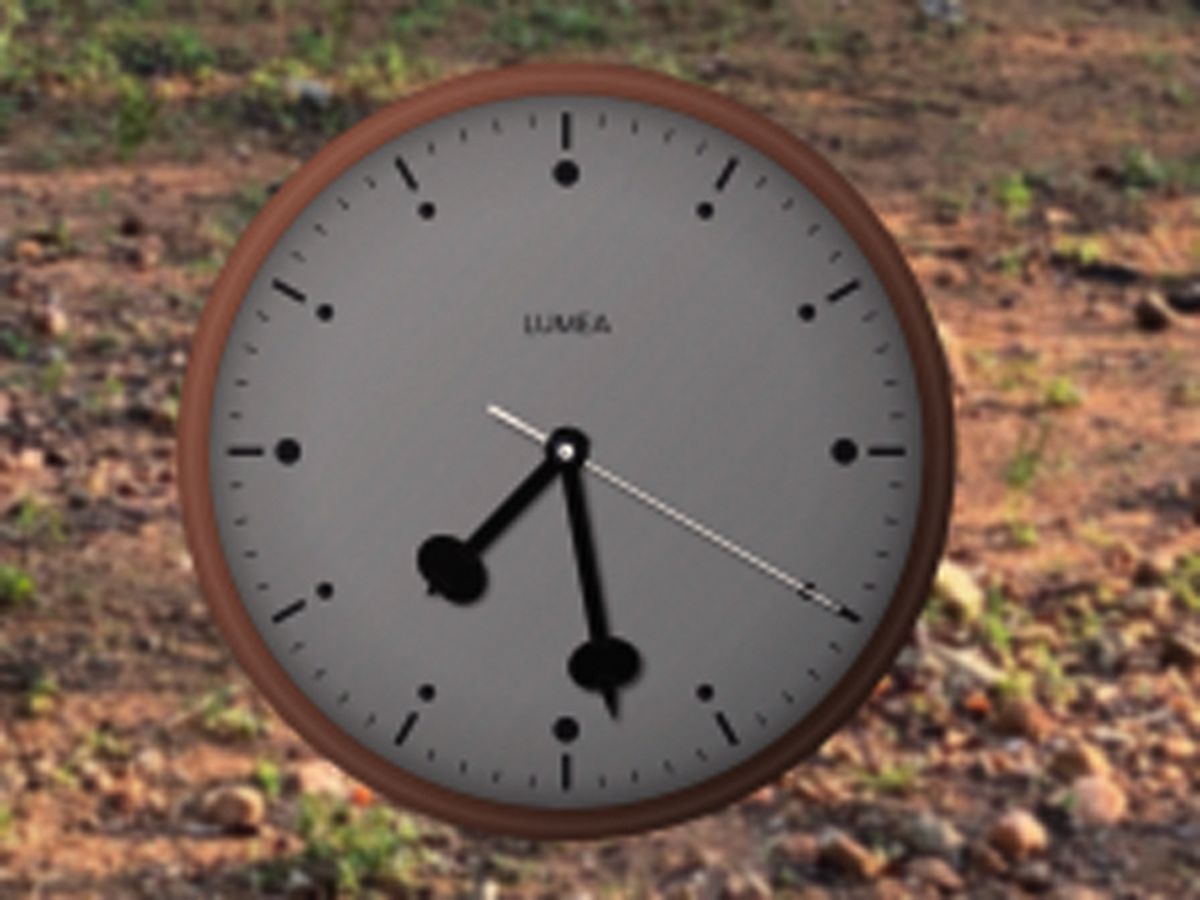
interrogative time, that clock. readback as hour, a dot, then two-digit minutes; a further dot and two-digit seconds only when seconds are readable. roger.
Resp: 7.28.20
